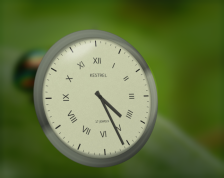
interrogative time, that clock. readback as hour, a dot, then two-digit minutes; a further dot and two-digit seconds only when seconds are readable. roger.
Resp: 4.26
